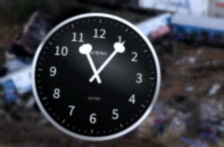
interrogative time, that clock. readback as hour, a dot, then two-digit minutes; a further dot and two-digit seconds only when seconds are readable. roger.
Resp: 11.06
